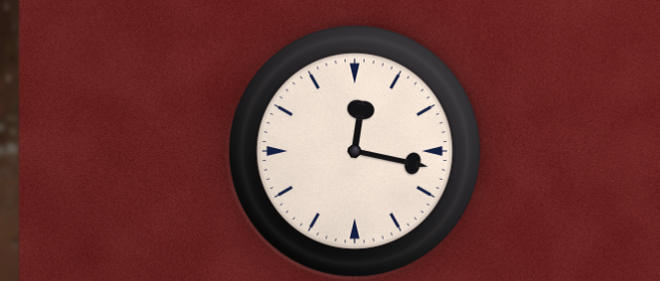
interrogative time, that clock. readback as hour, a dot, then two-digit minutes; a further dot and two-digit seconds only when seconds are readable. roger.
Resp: 12.17
